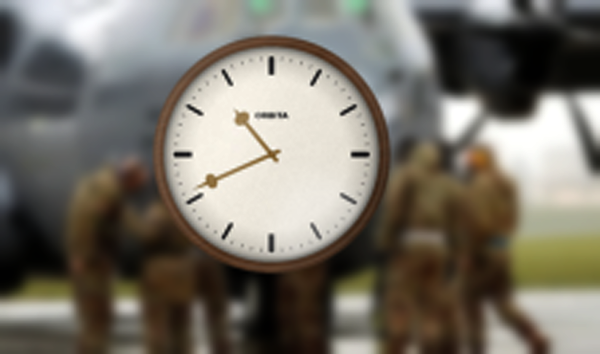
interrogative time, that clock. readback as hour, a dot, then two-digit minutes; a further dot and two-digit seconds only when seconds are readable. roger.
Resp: 10.41
